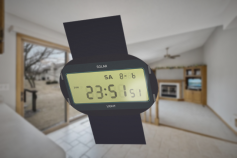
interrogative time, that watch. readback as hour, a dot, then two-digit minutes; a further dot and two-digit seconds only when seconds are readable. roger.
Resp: 23.51.51
